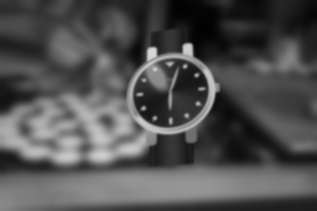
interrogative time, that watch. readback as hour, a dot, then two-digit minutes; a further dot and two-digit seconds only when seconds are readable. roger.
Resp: 6.03
